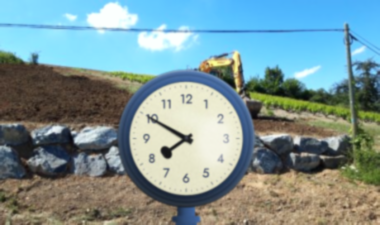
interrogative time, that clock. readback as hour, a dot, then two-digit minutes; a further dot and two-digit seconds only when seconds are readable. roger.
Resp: 7.50
